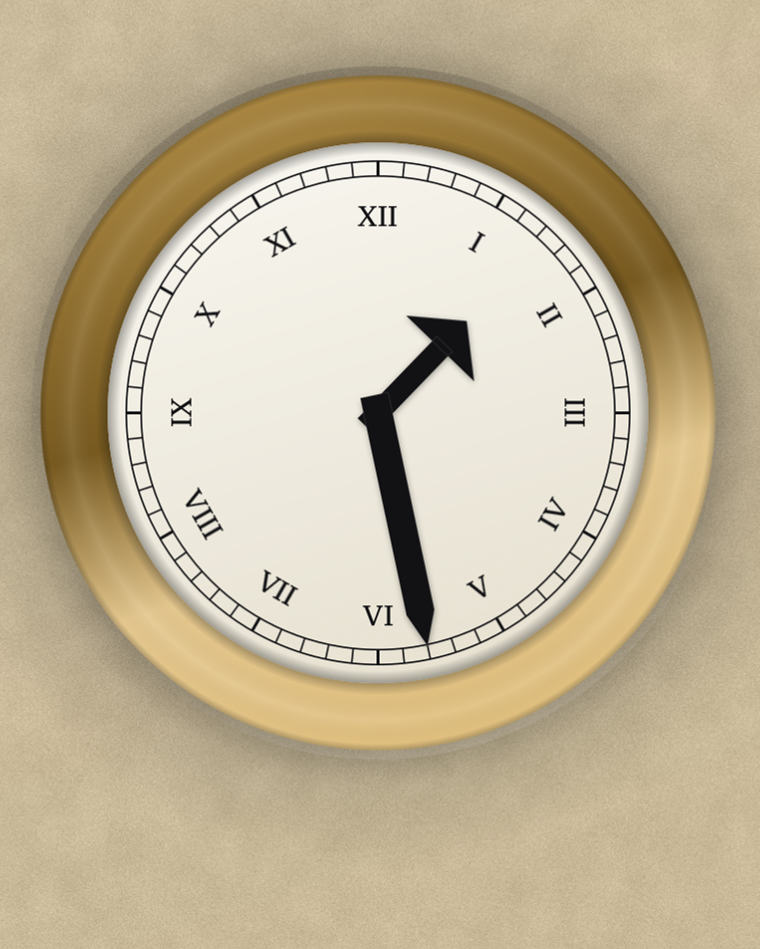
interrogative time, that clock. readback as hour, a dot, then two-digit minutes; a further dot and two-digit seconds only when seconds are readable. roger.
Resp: 1.28
